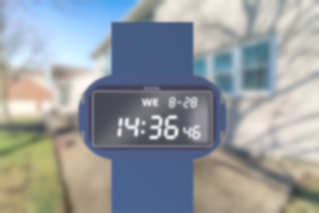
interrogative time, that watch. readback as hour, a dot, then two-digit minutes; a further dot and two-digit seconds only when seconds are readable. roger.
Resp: 14.36.46
